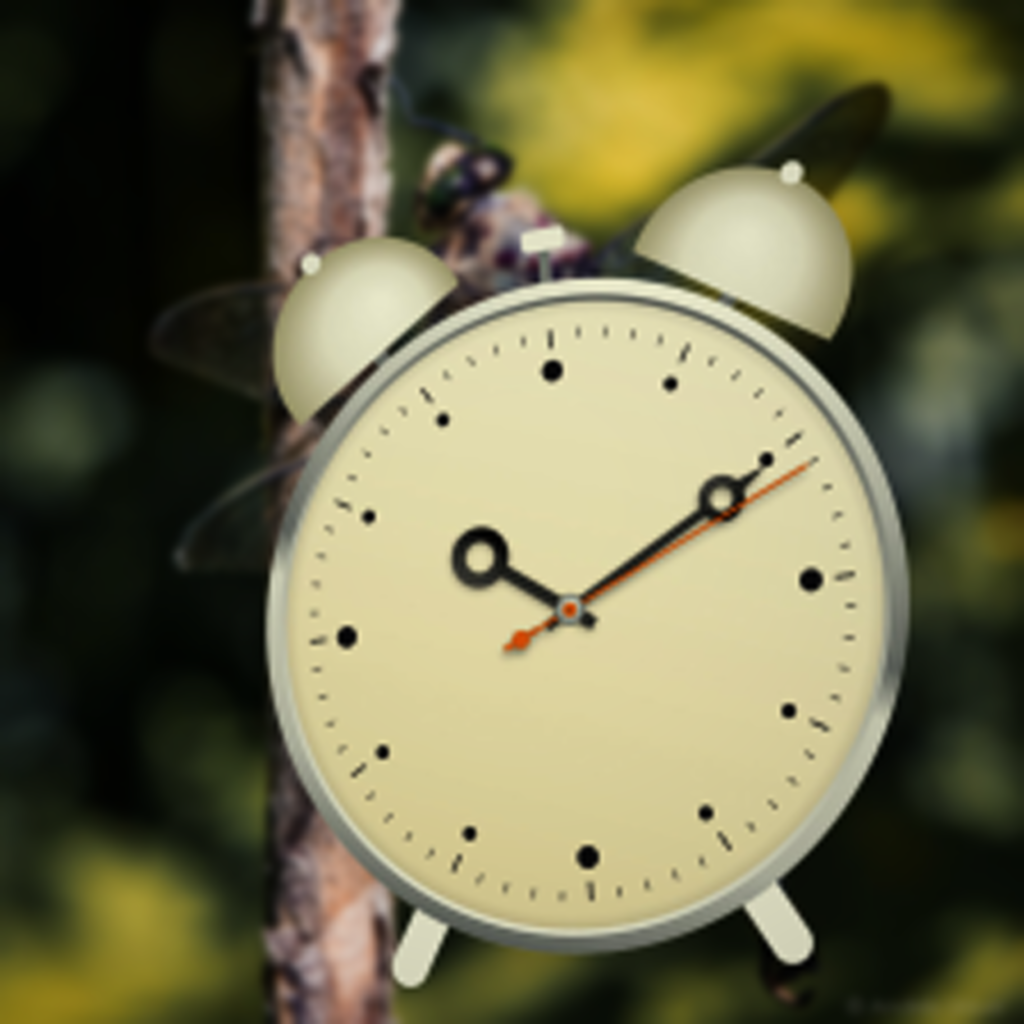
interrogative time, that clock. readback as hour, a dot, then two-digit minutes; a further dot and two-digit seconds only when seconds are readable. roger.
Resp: 10.10.11
